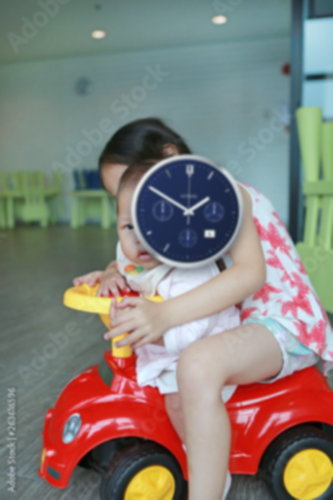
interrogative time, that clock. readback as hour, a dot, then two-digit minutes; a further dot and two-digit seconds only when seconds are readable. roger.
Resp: 1.50
